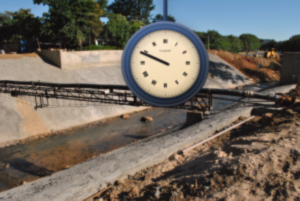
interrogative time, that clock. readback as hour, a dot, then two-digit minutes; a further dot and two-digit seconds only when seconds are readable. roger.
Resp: 9.49
